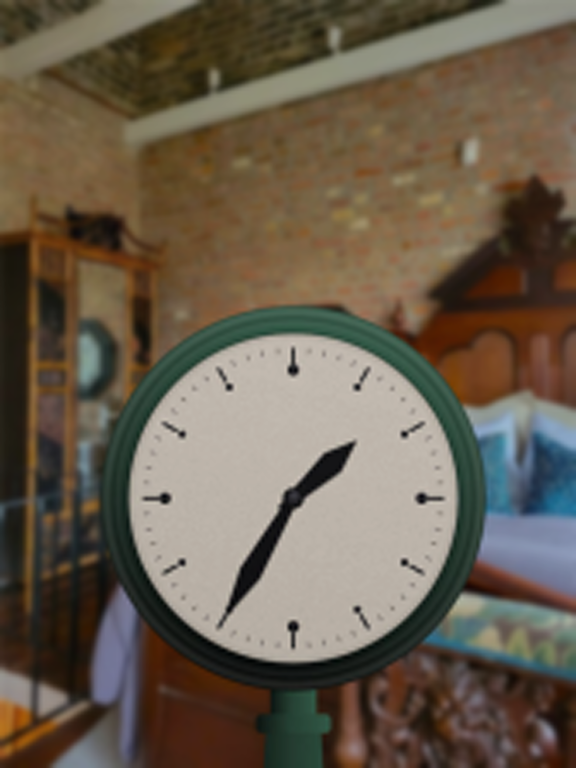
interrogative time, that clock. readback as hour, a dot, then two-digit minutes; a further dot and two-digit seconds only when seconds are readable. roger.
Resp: 1.35
